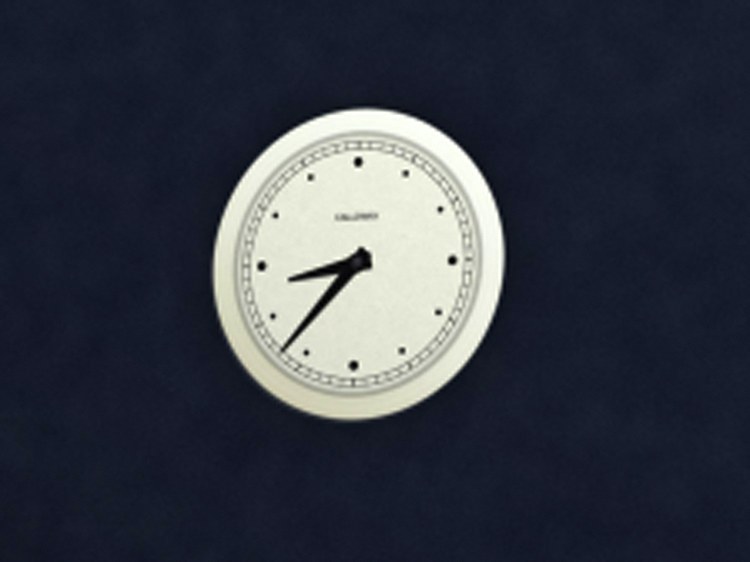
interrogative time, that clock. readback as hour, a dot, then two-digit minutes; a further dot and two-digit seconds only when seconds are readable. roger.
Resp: 8.37
